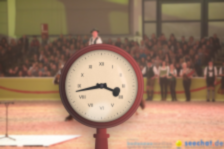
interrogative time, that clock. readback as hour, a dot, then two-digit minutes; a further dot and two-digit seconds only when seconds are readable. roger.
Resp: 3.43
